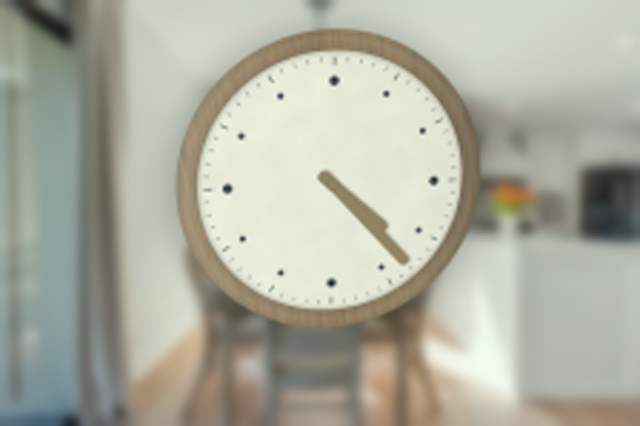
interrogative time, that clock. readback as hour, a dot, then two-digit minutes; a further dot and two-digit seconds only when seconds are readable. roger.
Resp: 4.23
